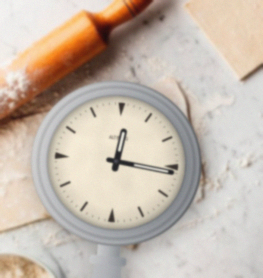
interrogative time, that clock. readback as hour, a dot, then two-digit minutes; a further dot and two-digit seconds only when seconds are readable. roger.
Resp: 12.16
